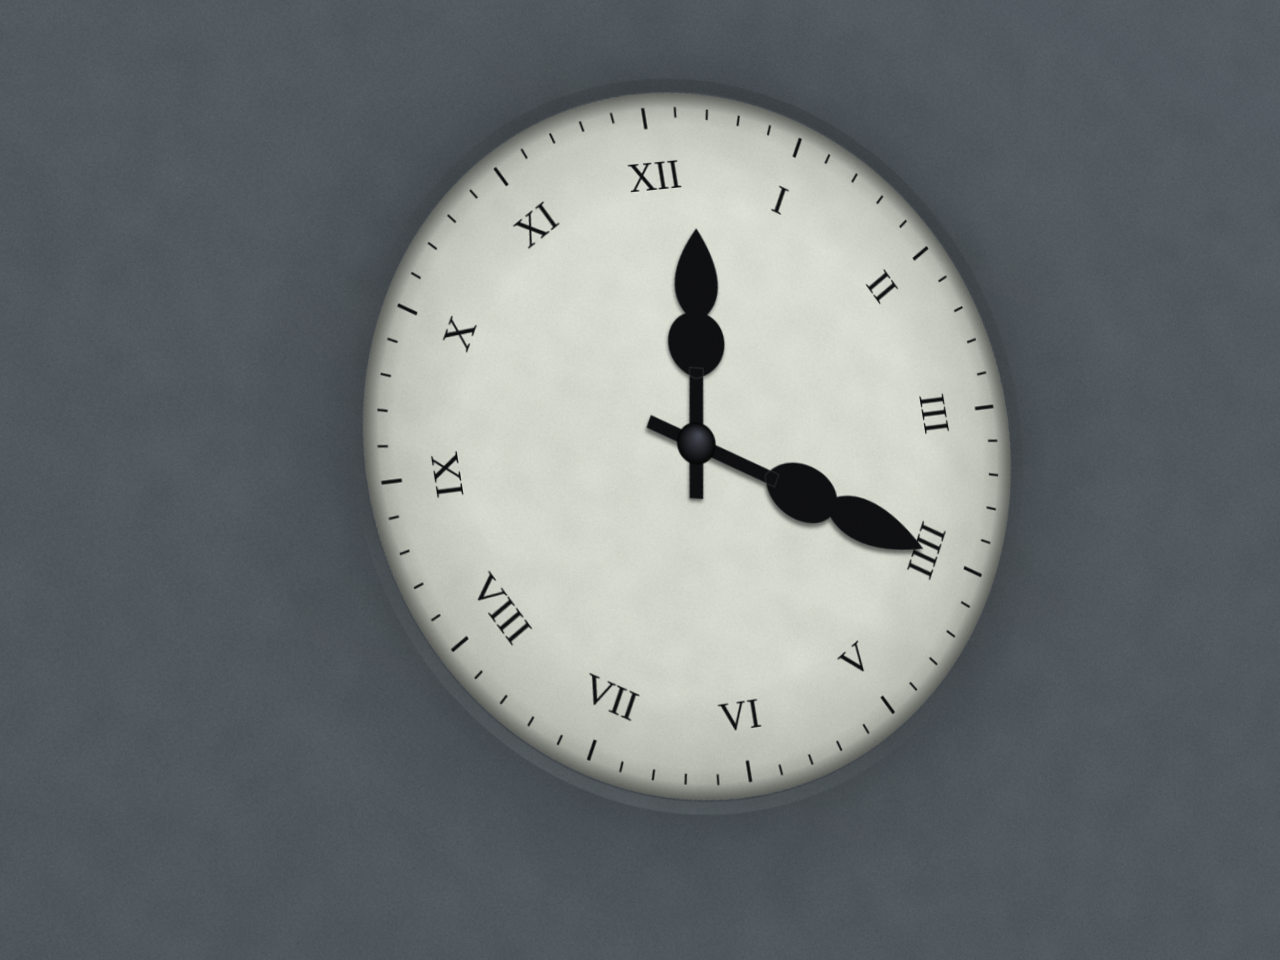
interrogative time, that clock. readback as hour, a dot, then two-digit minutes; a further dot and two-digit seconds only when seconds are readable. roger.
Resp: 12.20
